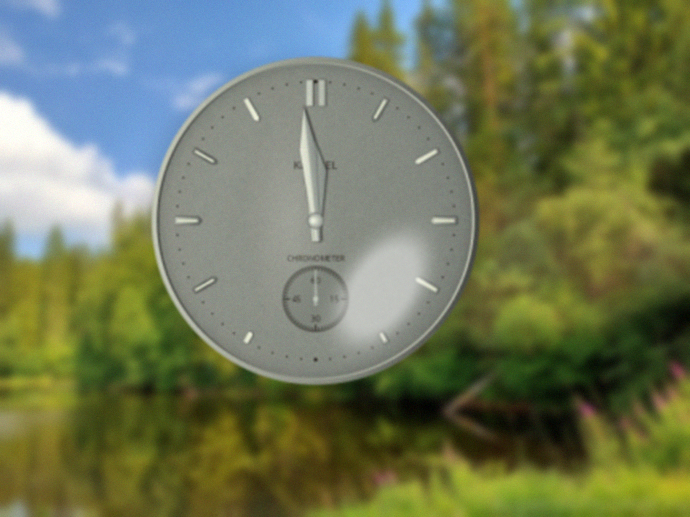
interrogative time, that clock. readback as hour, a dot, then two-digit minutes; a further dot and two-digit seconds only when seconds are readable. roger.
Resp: 11.59
